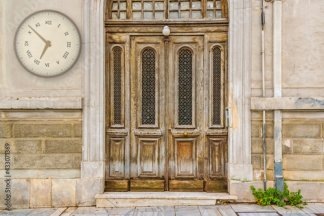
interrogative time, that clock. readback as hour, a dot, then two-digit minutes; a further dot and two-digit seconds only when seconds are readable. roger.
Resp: 6.52
